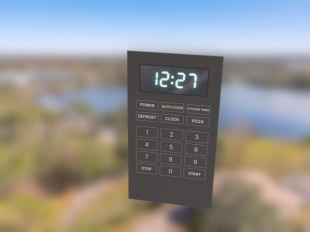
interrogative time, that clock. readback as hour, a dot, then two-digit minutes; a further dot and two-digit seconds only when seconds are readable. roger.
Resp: 12.27
